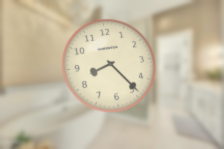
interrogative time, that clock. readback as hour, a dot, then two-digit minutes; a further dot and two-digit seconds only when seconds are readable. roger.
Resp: 8.24
